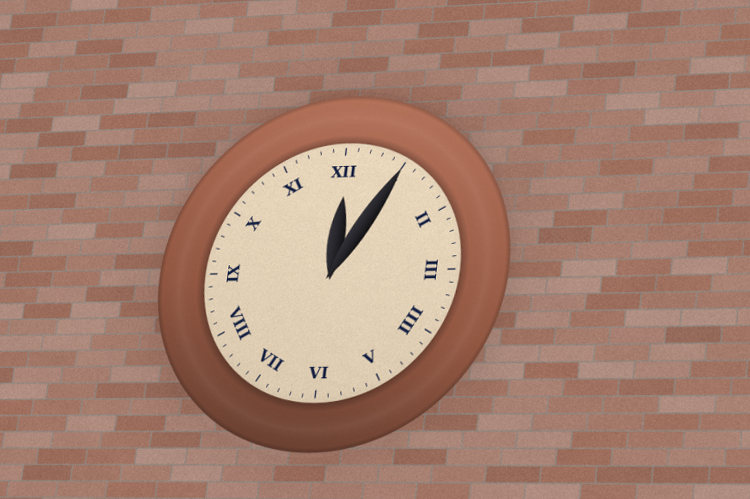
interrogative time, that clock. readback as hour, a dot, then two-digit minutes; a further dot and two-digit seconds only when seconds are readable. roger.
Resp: 12.05
